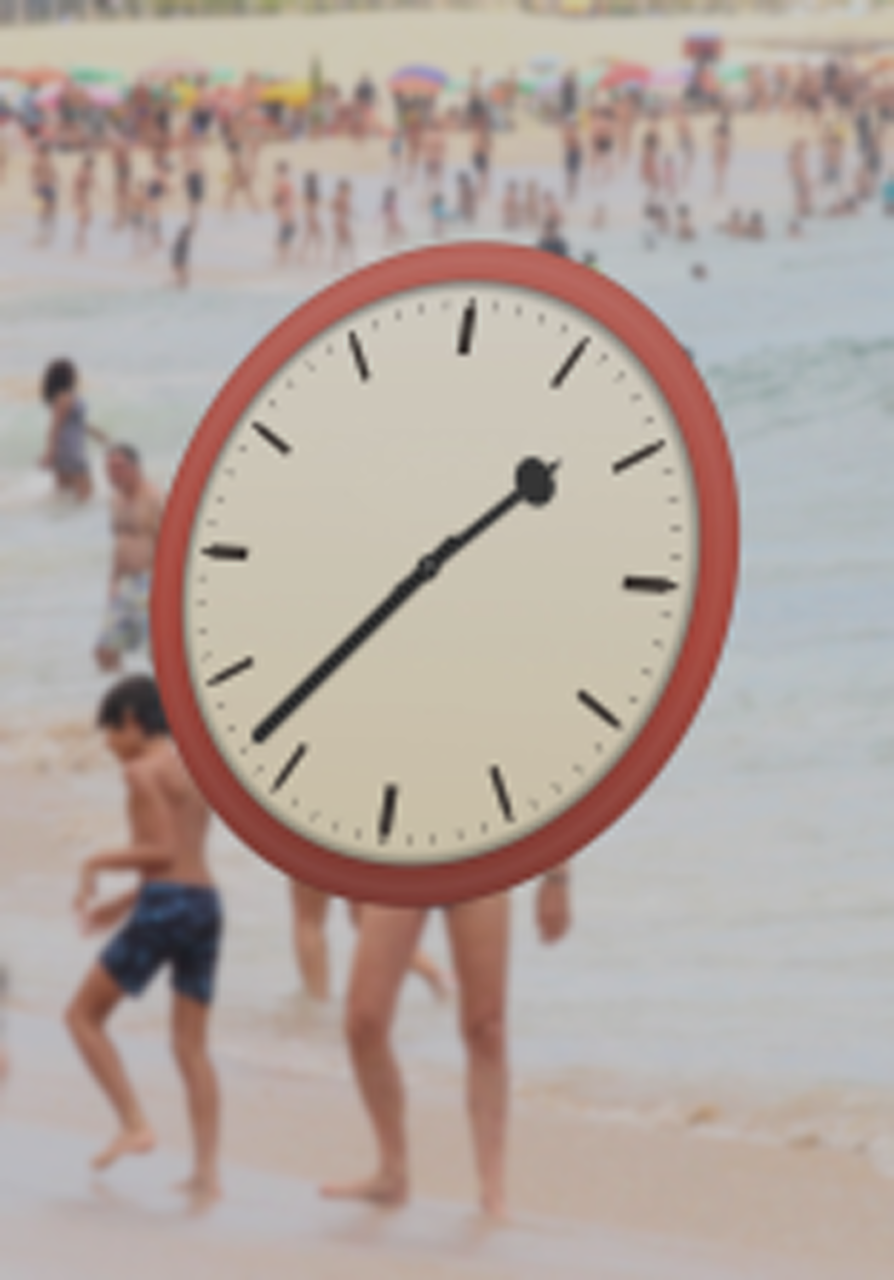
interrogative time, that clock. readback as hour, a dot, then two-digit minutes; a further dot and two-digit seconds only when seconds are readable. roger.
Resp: 1.37
